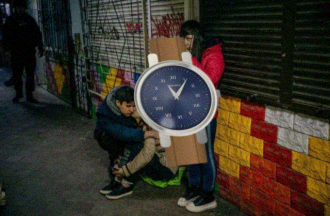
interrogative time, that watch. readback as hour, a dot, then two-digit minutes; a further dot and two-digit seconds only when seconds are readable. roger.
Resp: 11.06
